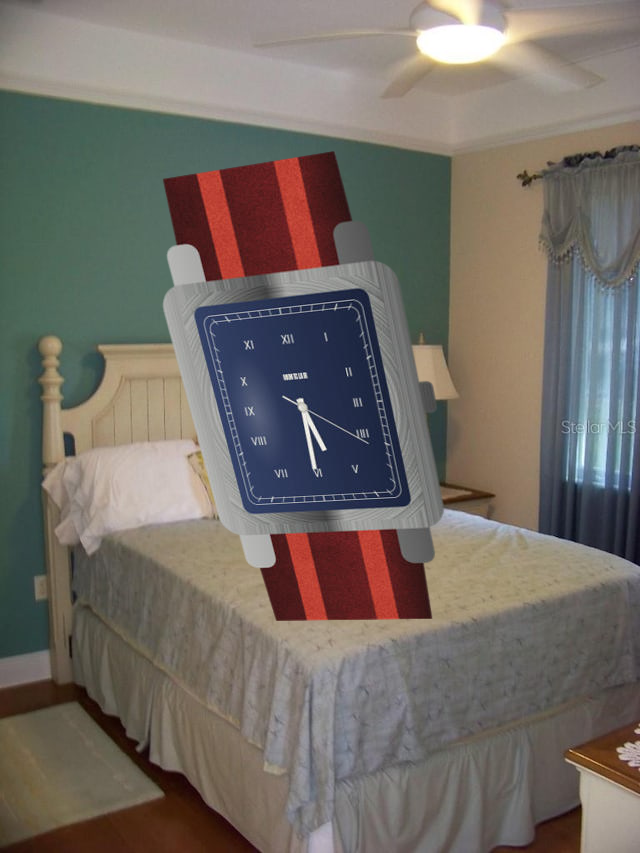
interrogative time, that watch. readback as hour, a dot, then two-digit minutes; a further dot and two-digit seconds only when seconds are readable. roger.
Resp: 5.30.21
